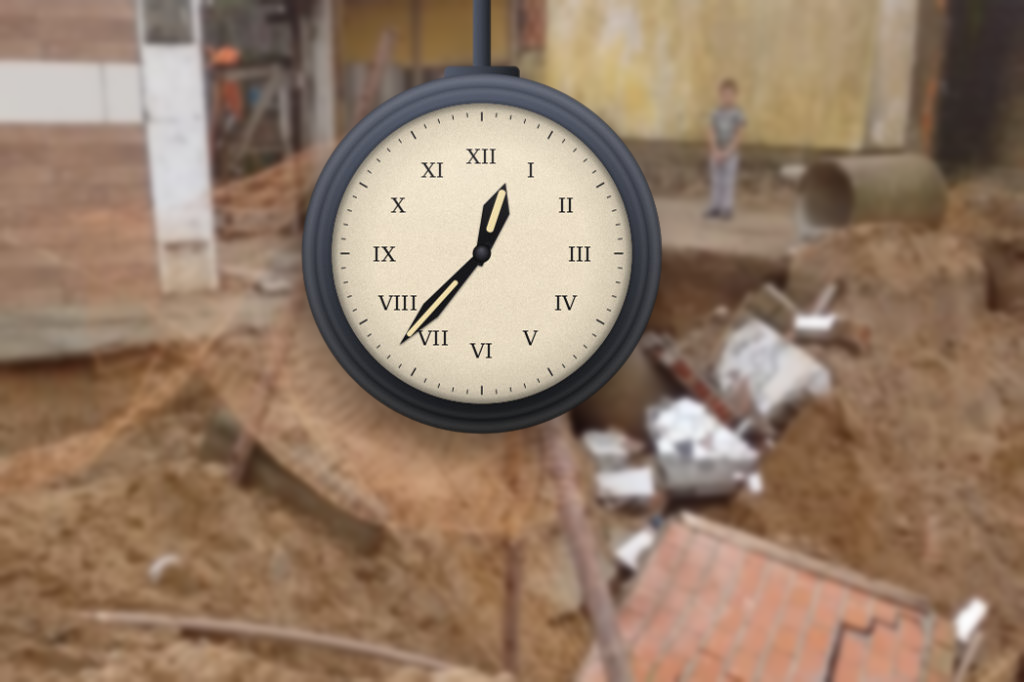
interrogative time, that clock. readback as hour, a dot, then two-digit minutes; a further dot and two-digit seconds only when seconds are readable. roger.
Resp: 12.37
